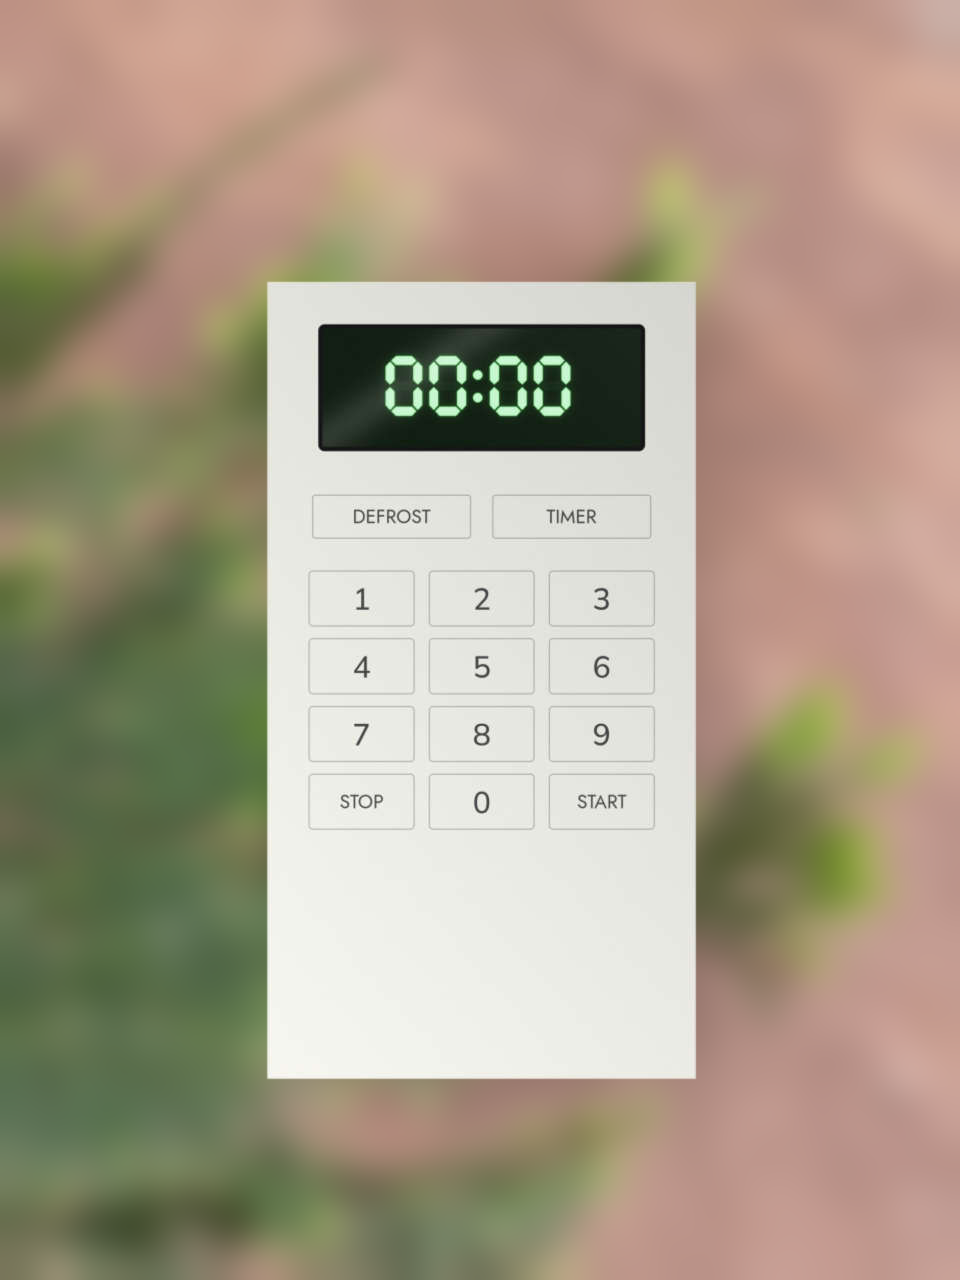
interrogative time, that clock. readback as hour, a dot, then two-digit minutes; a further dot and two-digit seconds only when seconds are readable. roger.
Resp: 0.00
